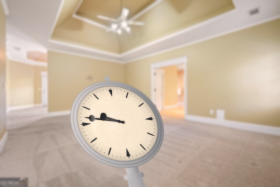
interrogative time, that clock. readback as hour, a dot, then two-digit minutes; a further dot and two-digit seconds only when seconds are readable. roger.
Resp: 9.47
